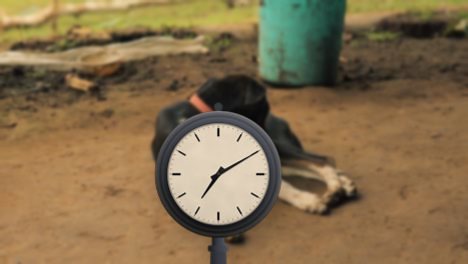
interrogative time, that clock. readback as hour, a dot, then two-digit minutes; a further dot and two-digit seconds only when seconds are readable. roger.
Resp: 7.10
